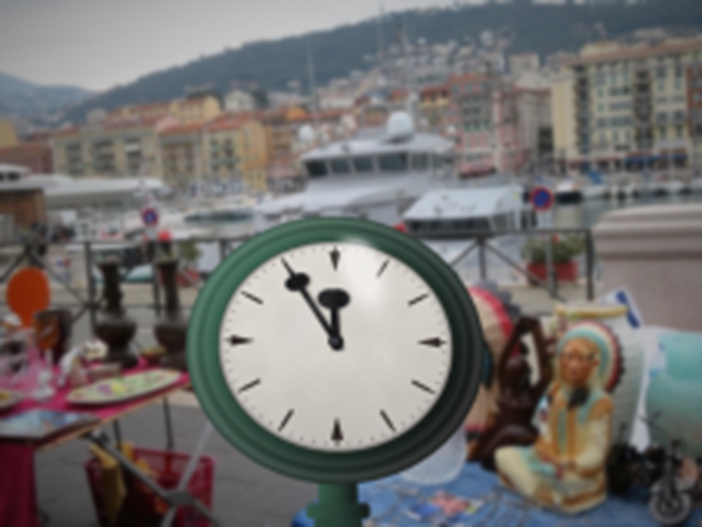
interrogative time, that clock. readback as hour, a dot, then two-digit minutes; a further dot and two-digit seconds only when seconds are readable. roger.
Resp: 11.55
